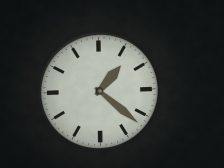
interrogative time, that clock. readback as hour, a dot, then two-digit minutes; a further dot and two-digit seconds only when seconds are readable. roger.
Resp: 1.22
